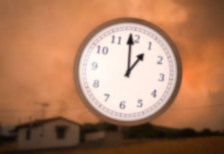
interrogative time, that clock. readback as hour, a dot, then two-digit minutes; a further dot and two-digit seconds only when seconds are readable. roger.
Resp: 12.59
